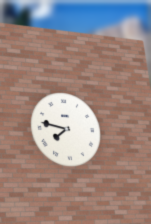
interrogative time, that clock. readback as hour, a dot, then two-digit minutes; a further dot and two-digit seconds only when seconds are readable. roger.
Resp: 7.47
